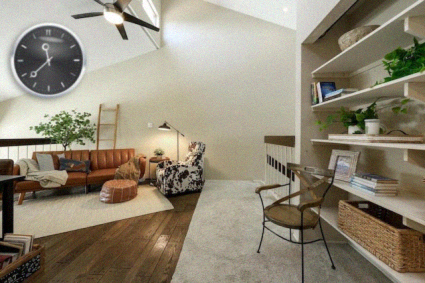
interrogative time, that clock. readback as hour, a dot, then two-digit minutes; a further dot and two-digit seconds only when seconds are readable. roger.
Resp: 11.38
